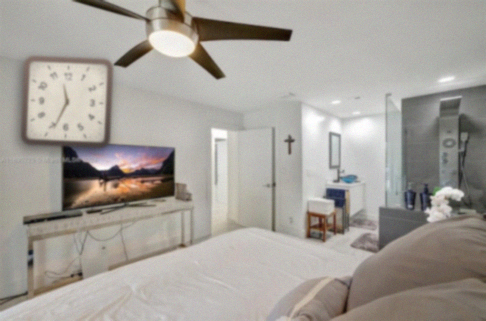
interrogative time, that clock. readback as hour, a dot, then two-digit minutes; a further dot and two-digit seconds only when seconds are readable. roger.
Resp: 11.34
